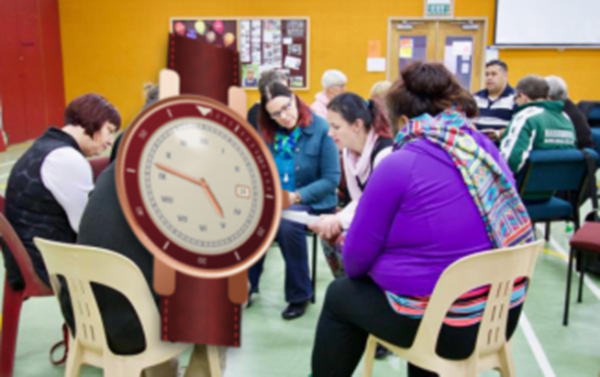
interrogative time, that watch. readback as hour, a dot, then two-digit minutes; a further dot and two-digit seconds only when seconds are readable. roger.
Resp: 4.47
